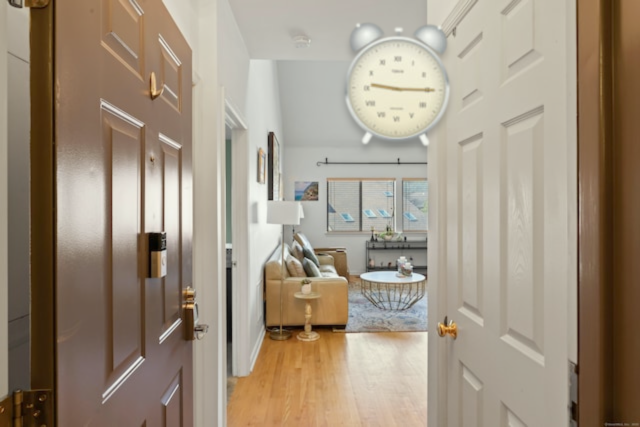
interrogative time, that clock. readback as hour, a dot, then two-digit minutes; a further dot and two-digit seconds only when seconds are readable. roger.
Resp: 9.15
